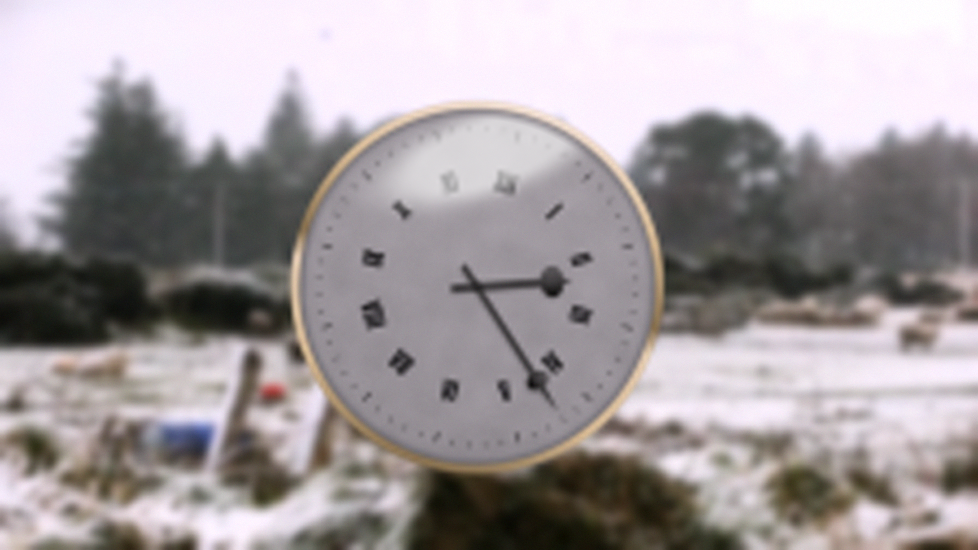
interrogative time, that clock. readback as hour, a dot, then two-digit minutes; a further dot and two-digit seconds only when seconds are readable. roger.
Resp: 2.22
